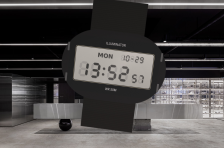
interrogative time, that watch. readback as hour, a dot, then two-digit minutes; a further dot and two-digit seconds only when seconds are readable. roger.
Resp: 13.52.57
